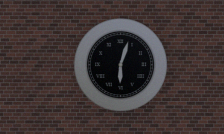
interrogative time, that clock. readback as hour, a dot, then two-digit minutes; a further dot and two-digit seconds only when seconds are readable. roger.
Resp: 6.03
